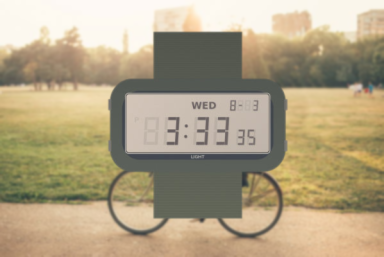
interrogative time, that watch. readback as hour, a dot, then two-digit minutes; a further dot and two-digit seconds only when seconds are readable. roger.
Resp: 3.33.35
